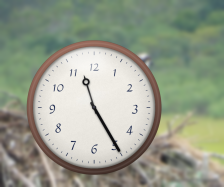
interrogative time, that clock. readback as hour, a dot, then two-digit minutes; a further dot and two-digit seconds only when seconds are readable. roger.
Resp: 11.25
